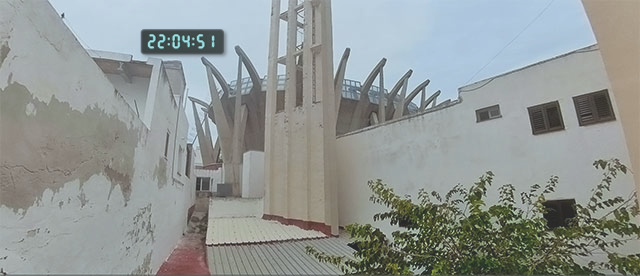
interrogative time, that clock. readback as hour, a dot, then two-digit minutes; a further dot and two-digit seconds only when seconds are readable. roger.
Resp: 22.04.51
